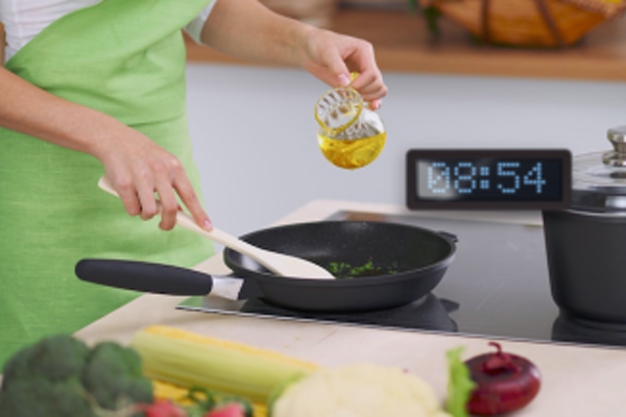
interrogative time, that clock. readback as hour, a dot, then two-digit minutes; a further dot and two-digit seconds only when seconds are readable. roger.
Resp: 8.54
